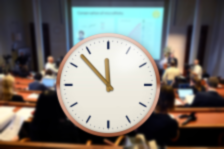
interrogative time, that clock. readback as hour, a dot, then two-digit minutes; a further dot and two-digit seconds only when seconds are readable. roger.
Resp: 11.53
